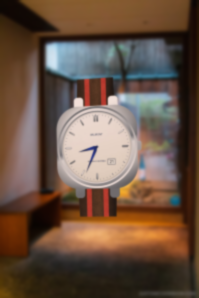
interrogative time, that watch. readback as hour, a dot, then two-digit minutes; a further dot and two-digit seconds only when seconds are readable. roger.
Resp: 8.34
